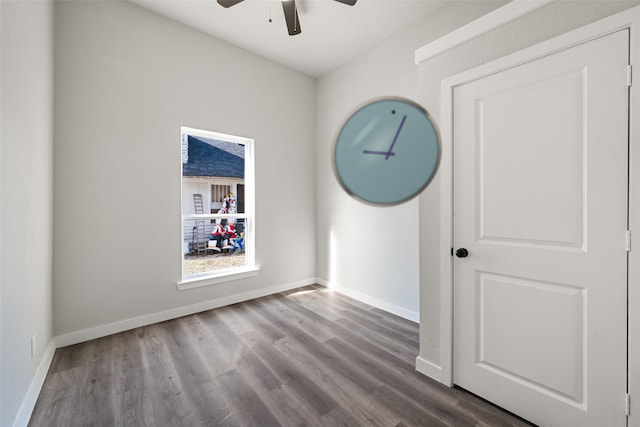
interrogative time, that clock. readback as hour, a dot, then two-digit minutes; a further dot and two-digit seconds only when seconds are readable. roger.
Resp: 9.03
